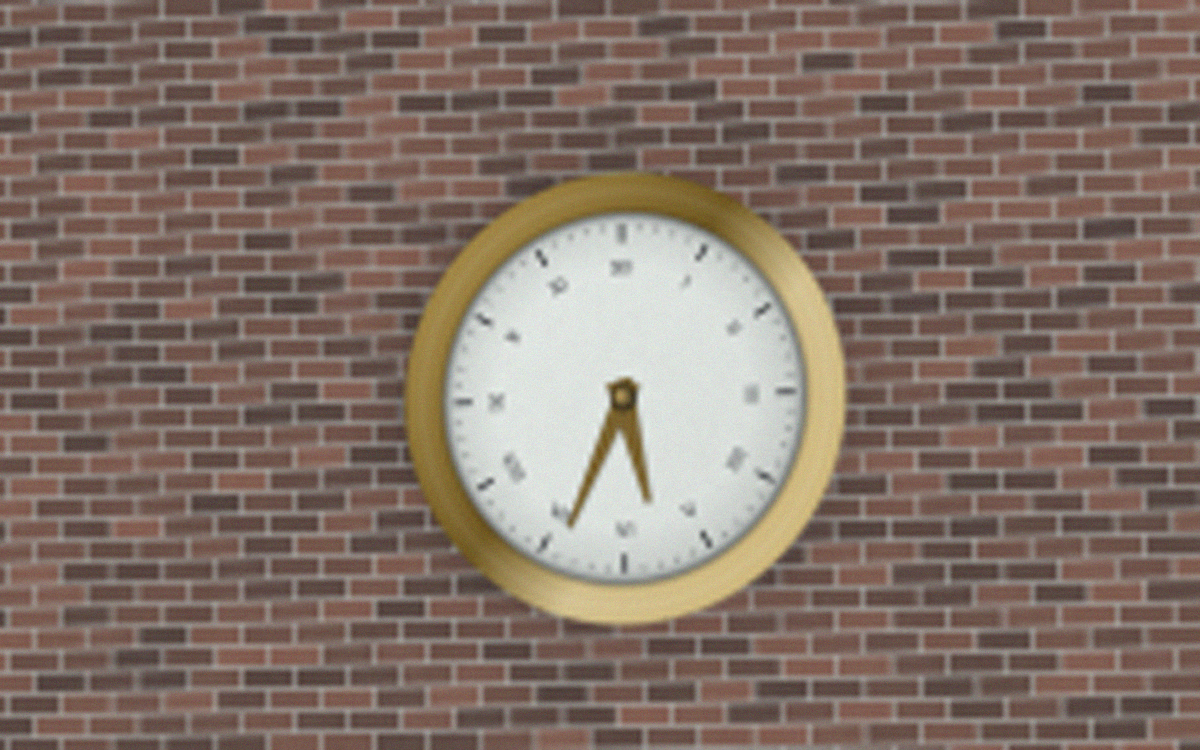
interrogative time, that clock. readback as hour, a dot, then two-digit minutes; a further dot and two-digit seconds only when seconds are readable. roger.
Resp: 5.34
